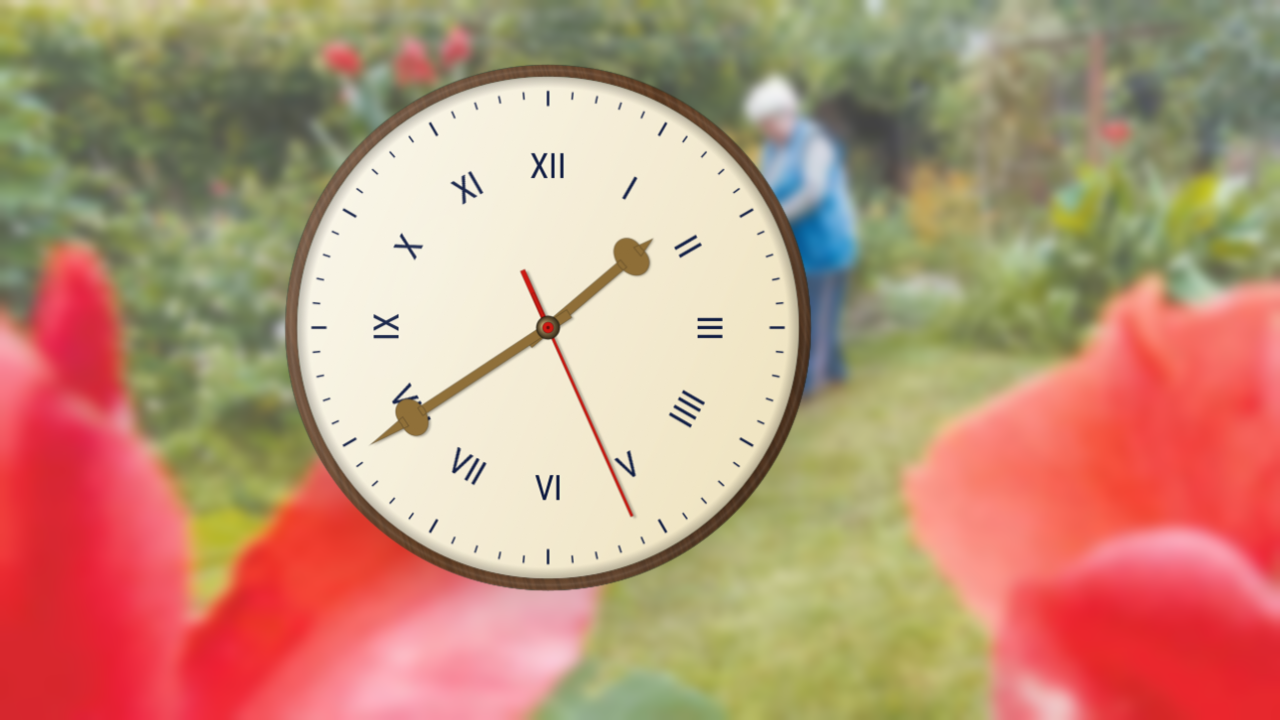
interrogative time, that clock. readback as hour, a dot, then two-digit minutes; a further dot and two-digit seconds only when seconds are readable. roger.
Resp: 1.39.26
